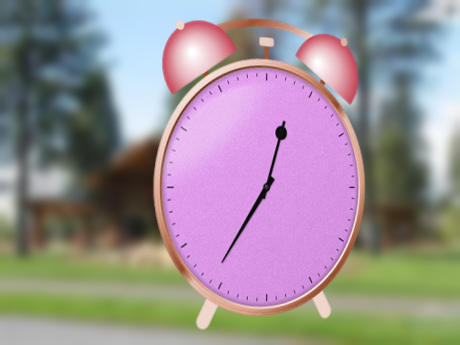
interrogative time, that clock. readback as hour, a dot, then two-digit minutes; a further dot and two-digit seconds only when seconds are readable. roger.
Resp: 12.36
